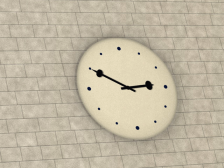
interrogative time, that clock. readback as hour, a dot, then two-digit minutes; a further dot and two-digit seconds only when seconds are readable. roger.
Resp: 2.50
